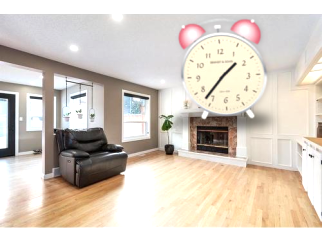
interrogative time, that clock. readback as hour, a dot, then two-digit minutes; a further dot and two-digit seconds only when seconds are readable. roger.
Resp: 1.37
